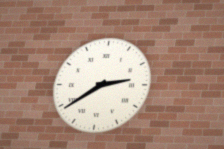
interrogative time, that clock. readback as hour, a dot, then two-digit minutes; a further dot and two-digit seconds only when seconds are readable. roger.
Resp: 2.39
